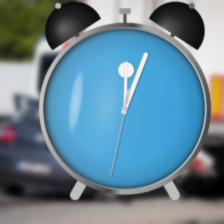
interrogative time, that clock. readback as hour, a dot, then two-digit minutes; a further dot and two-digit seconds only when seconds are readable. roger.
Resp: 12.03.32
